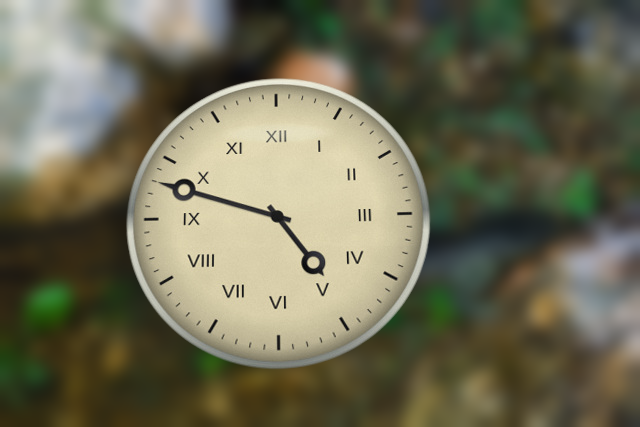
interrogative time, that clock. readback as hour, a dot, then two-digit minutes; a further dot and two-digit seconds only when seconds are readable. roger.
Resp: 4.48
